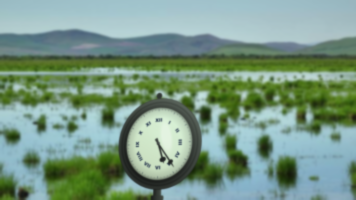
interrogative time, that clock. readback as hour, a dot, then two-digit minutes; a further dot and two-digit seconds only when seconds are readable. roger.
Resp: 5.24
